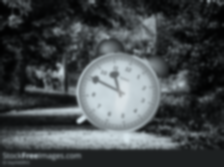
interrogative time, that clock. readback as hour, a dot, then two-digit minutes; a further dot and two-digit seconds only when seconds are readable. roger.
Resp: 10.46
